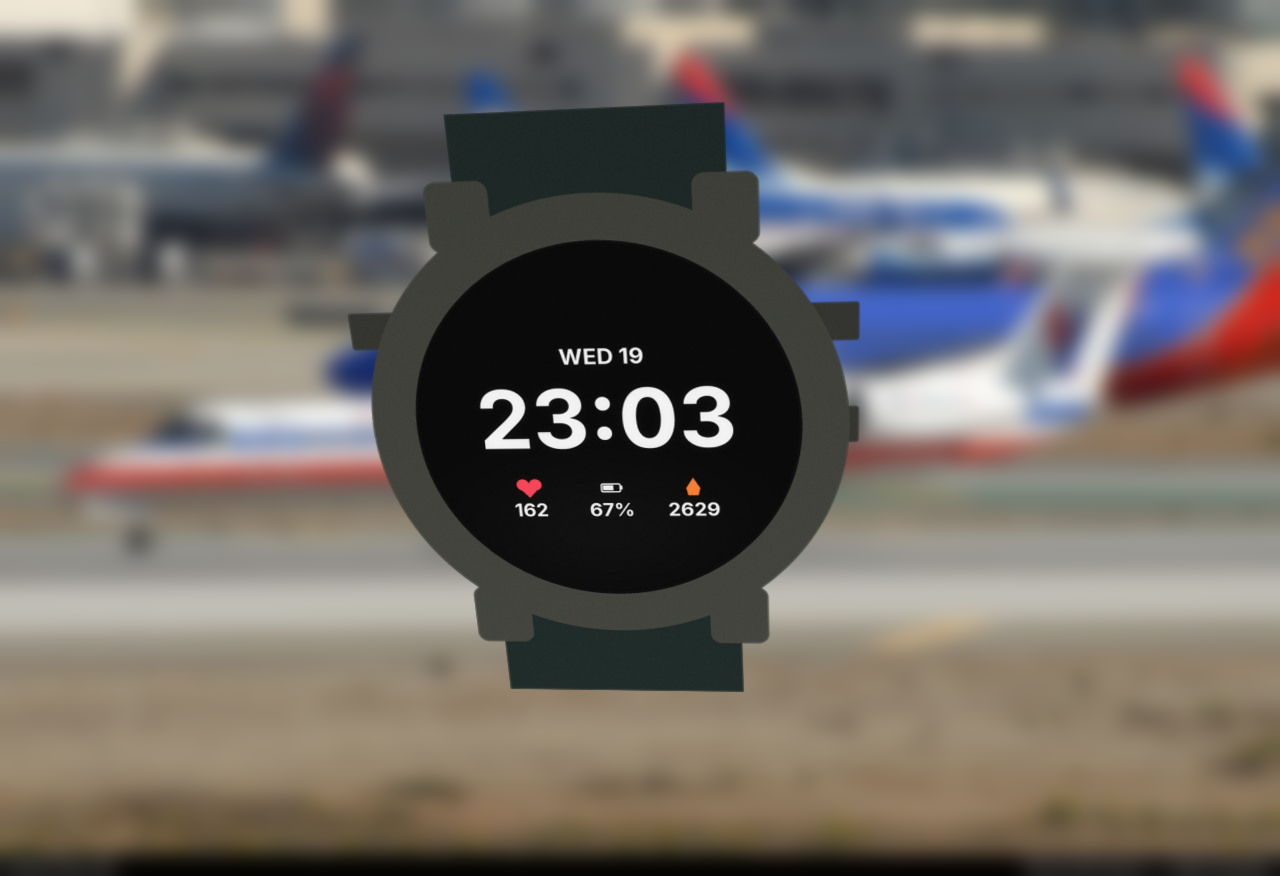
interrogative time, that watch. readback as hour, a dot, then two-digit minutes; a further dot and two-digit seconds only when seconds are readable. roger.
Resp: 23.03
